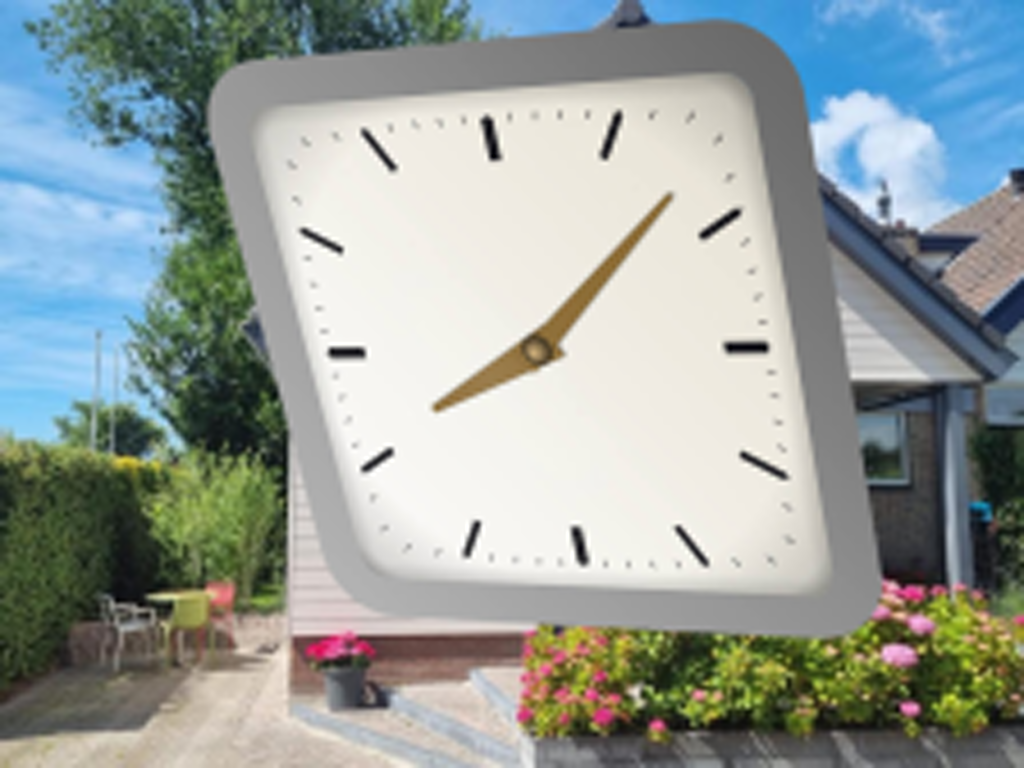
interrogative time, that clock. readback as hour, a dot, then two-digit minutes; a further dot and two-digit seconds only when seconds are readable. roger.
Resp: 8.08
